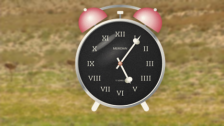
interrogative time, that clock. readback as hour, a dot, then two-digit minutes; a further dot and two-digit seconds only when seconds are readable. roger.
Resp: 5.06
